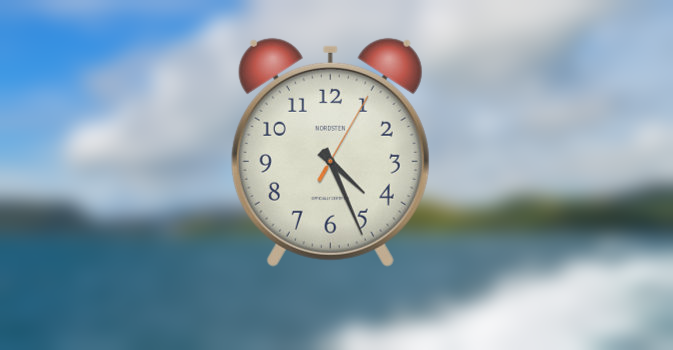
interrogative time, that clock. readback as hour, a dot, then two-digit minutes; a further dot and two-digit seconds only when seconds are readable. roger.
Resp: 4.26.05
